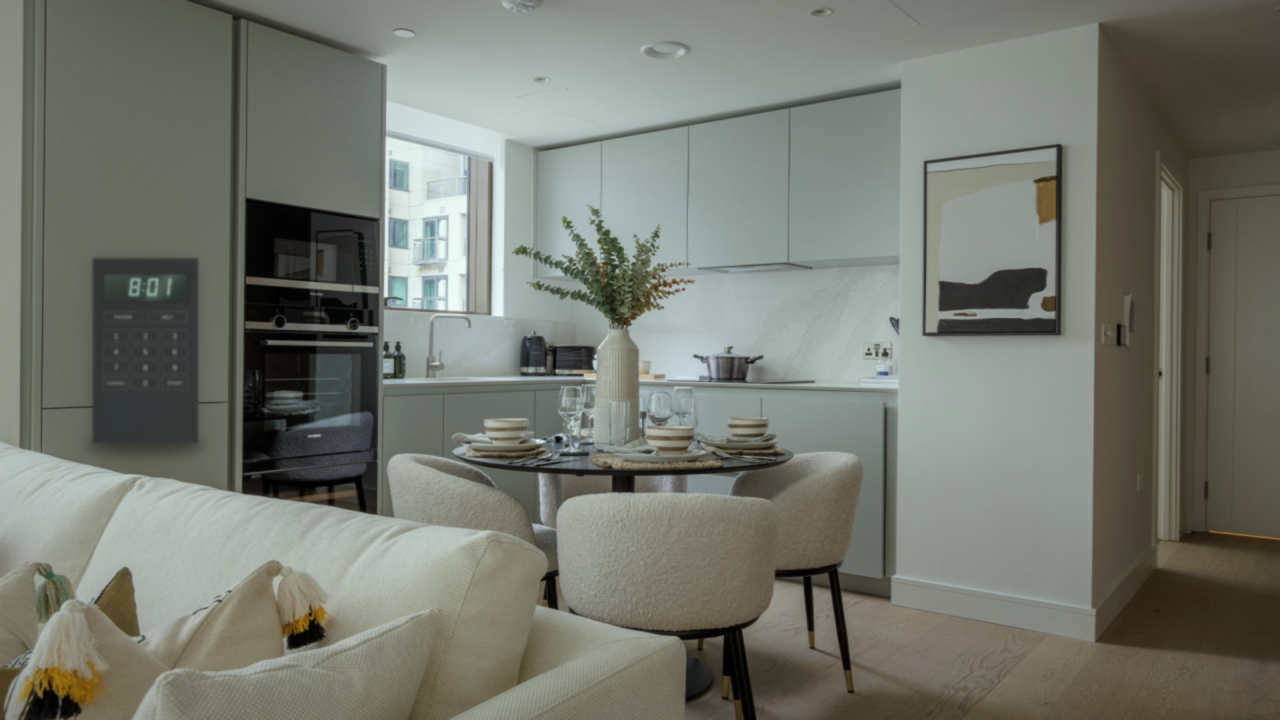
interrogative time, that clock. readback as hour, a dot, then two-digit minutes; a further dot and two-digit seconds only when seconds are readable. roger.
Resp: 8.01
